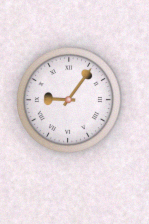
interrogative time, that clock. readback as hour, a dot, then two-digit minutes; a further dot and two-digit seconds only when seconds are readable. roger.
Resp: 9.06
